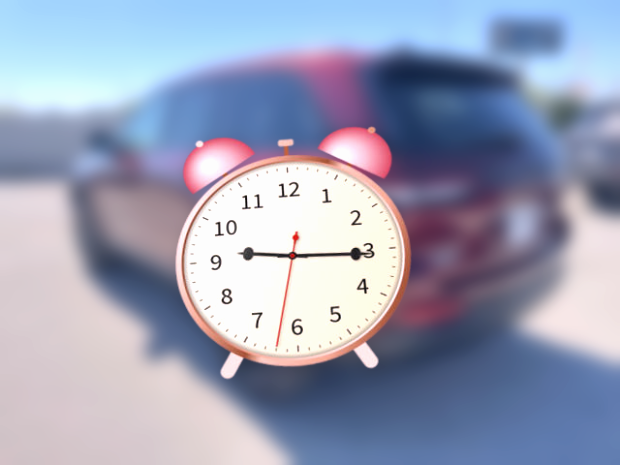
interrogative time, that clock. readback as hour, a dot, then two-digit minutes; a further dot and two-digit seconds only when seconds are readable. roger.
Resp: 9.15.32
